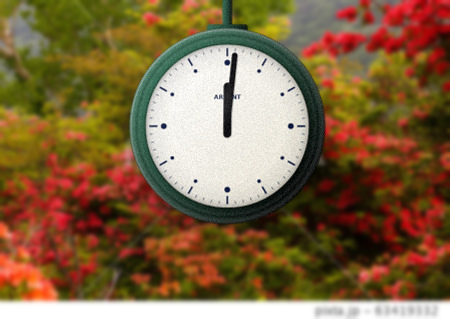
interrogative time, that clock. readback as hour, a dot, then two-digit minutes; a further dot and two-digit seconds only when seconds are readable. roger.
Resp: 12.01
